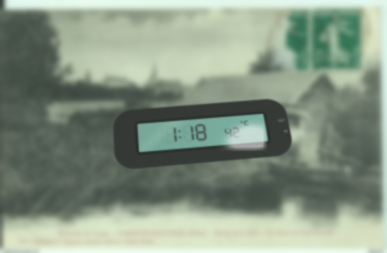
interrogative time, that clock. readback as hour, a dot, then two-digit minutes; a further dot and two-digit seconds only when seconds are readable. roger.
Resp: 1.18
